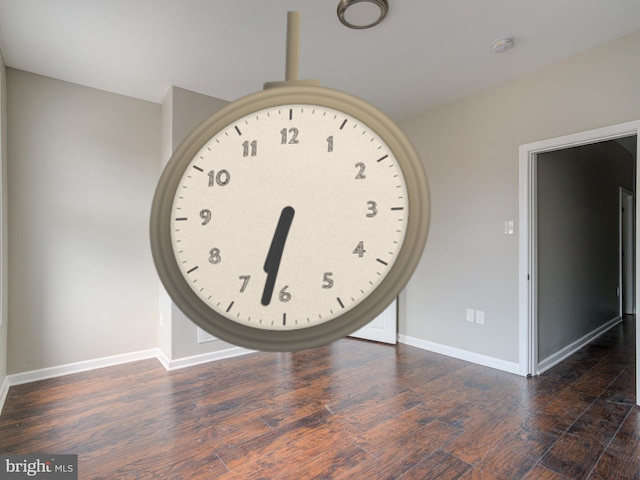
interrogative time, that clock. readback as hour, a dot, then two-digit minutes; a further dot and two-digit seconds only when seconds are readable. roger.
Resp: 6.32
